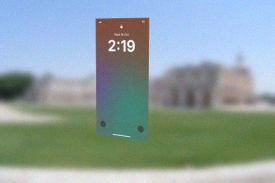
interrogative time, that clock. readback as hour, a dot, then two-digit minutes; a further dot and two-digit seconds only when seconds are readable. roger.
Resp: 2.19
